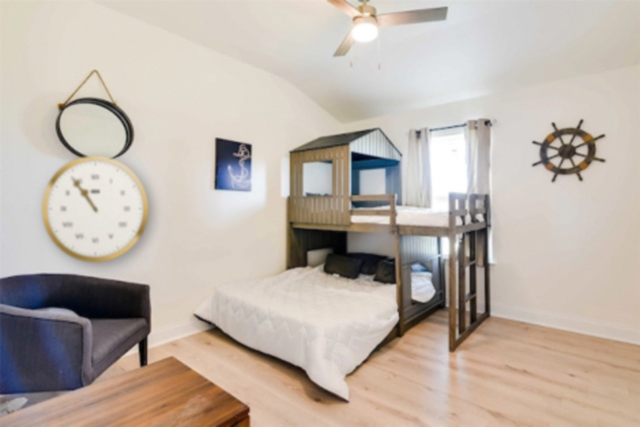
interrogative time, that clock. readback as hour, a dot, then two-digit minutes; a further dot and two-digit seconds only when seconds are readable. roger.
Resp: 10.54
